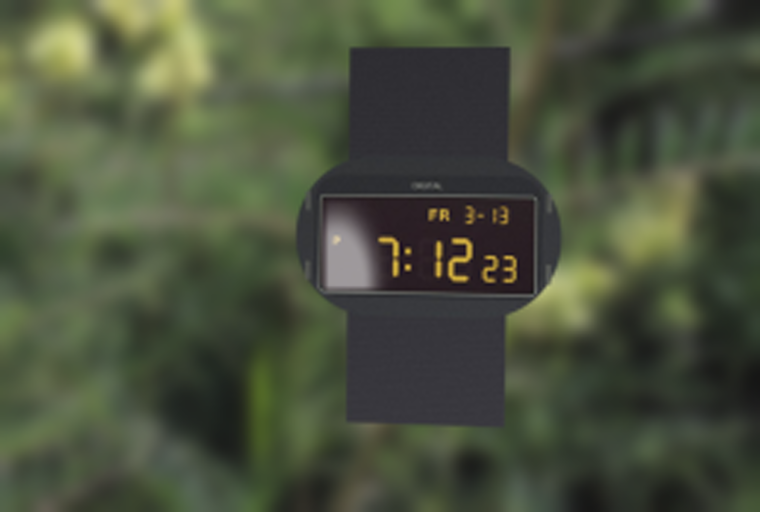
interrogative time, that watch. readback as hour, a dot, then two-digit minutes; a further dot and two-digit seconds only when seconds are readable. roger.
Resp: 7.12.23
